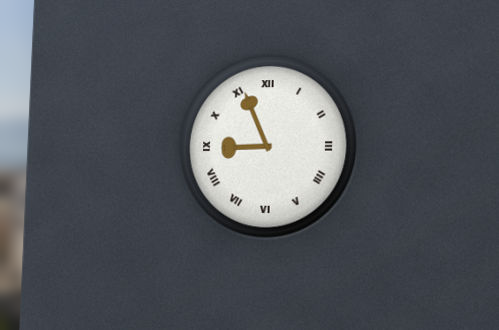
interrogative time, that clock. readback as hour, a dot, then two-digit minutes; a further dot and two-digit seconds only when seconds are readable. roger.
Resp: 8.56
